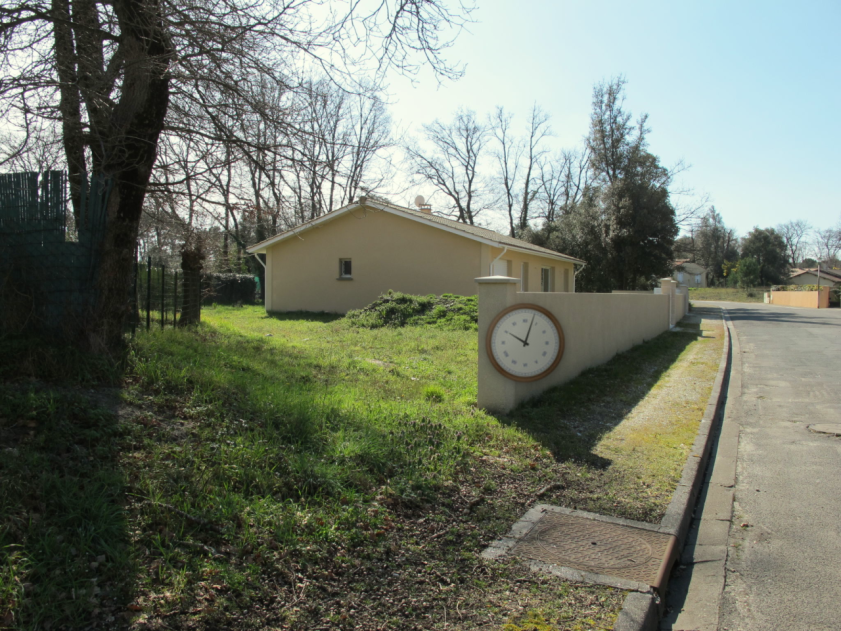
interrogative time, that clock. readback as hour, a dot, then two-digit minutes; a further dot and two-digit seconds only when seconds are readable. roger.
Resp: 10.03
